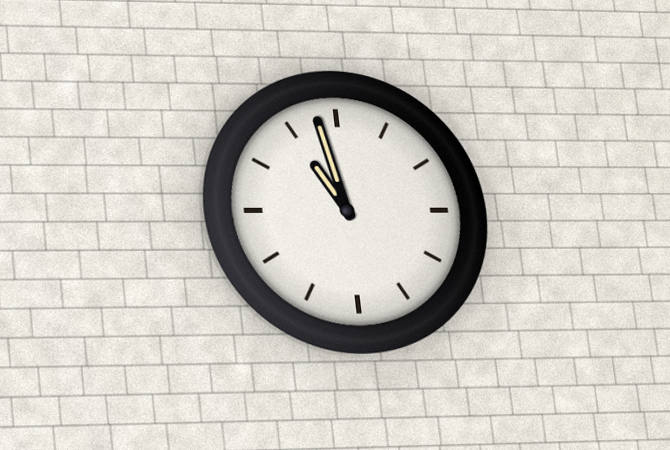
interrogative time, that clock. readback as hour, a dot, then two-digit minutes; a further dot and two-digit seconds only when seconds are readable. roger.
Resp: 10.58
